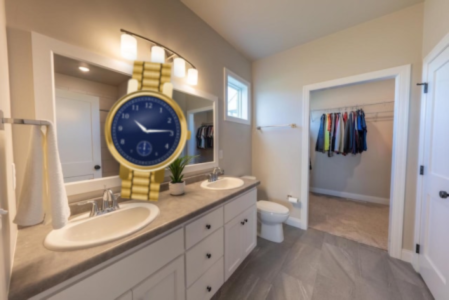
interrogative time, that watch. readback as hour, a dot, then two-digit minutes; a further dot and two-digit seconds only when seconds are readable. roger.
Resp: 10.14
